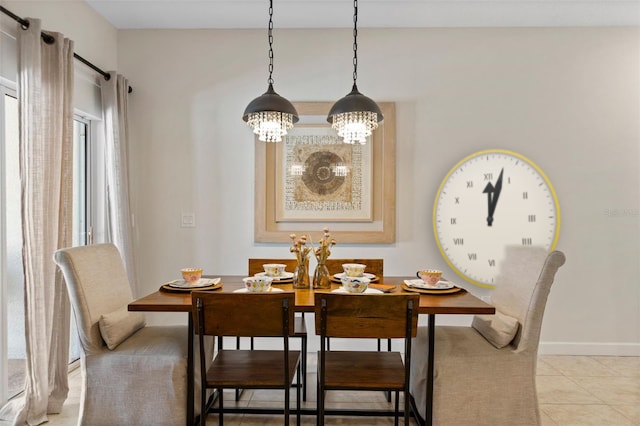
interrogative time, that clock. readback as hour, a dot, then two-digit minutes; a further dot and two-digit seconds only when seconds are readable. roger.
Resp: 12.03
